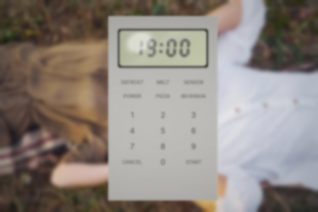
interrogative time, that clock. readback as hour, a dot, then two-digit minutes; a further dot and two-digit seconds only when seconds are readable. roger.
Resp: 19.00
